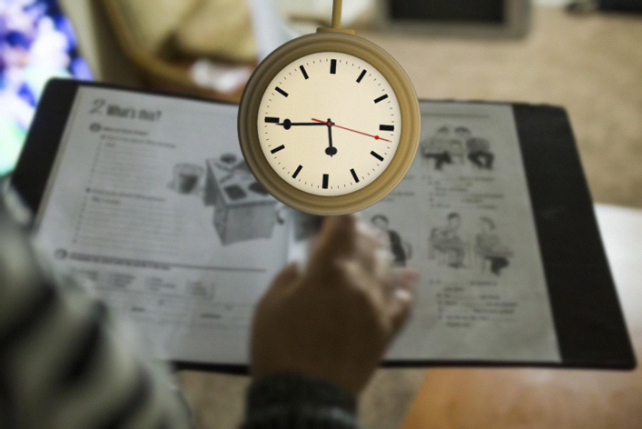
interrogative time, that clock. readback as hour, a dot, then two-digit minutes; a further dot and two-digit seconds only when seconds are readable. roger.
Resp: 5.44.17
